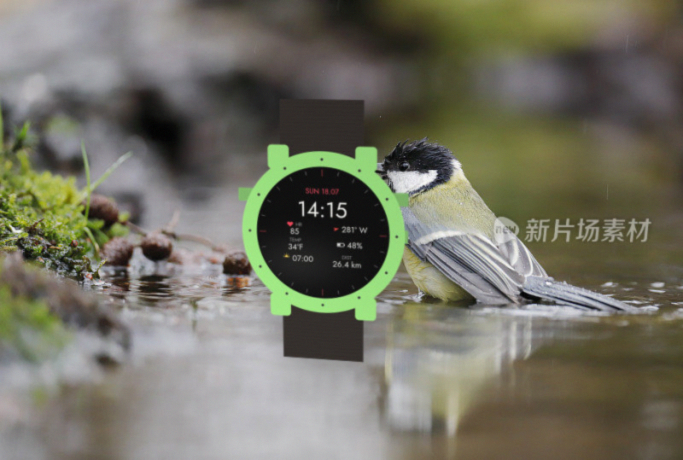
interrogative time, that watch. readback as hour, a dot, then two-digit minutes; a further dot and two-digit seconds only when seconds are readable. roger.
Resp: 14.15
